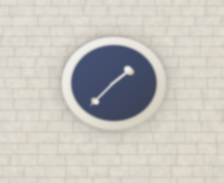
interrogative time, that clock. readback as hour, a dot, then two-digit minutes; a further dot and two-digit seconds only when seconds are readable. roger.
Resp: 1.37
